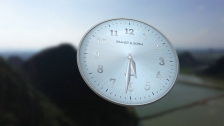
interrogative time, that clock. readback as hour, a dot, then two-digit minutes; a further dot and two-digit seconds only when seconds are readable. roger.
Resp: 5.31
